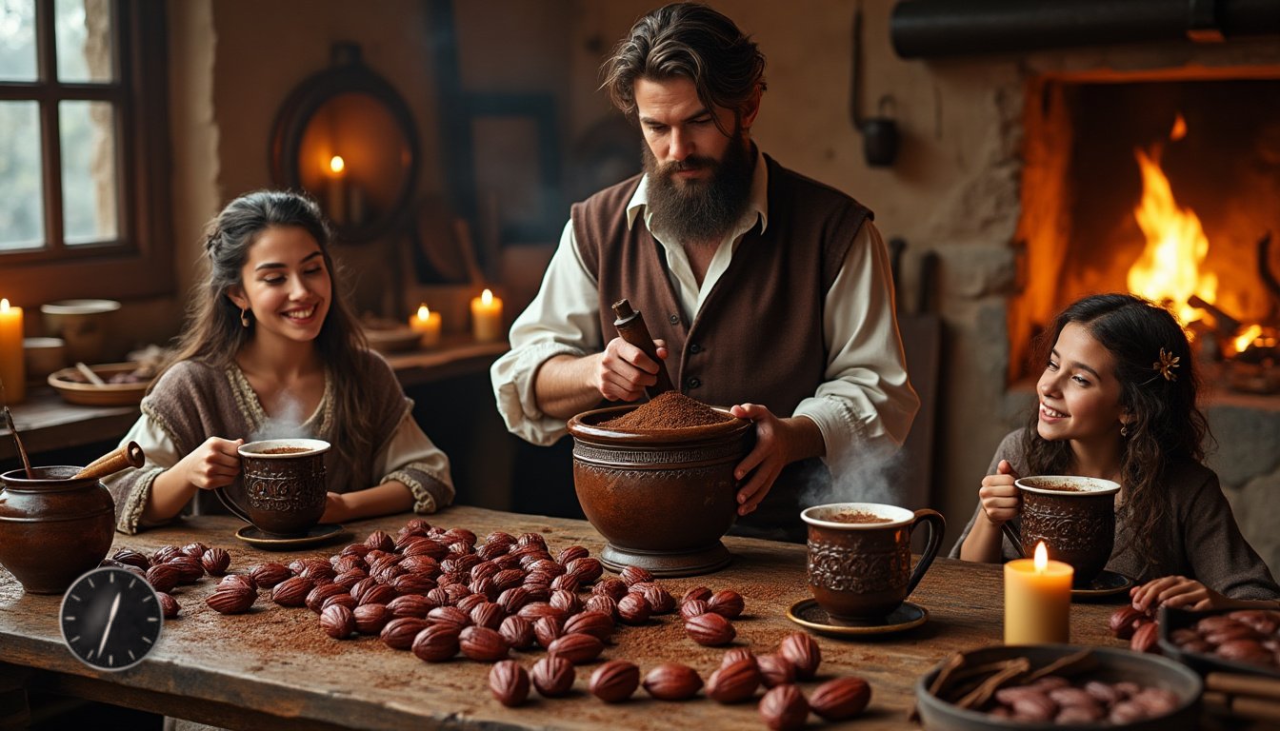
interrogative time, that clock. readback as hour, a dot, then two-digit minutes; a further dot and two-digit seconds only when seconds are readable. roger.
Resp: 12.33
